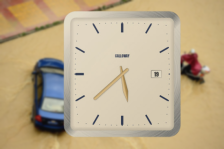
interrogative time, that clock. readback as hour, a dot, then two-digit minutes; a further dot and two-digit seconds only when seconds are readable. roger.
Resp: 5.38
